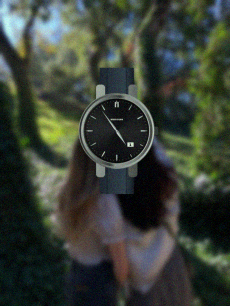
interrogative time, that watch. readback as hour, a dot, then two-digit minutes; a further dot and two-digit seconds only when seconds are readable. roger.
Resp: 4.54
